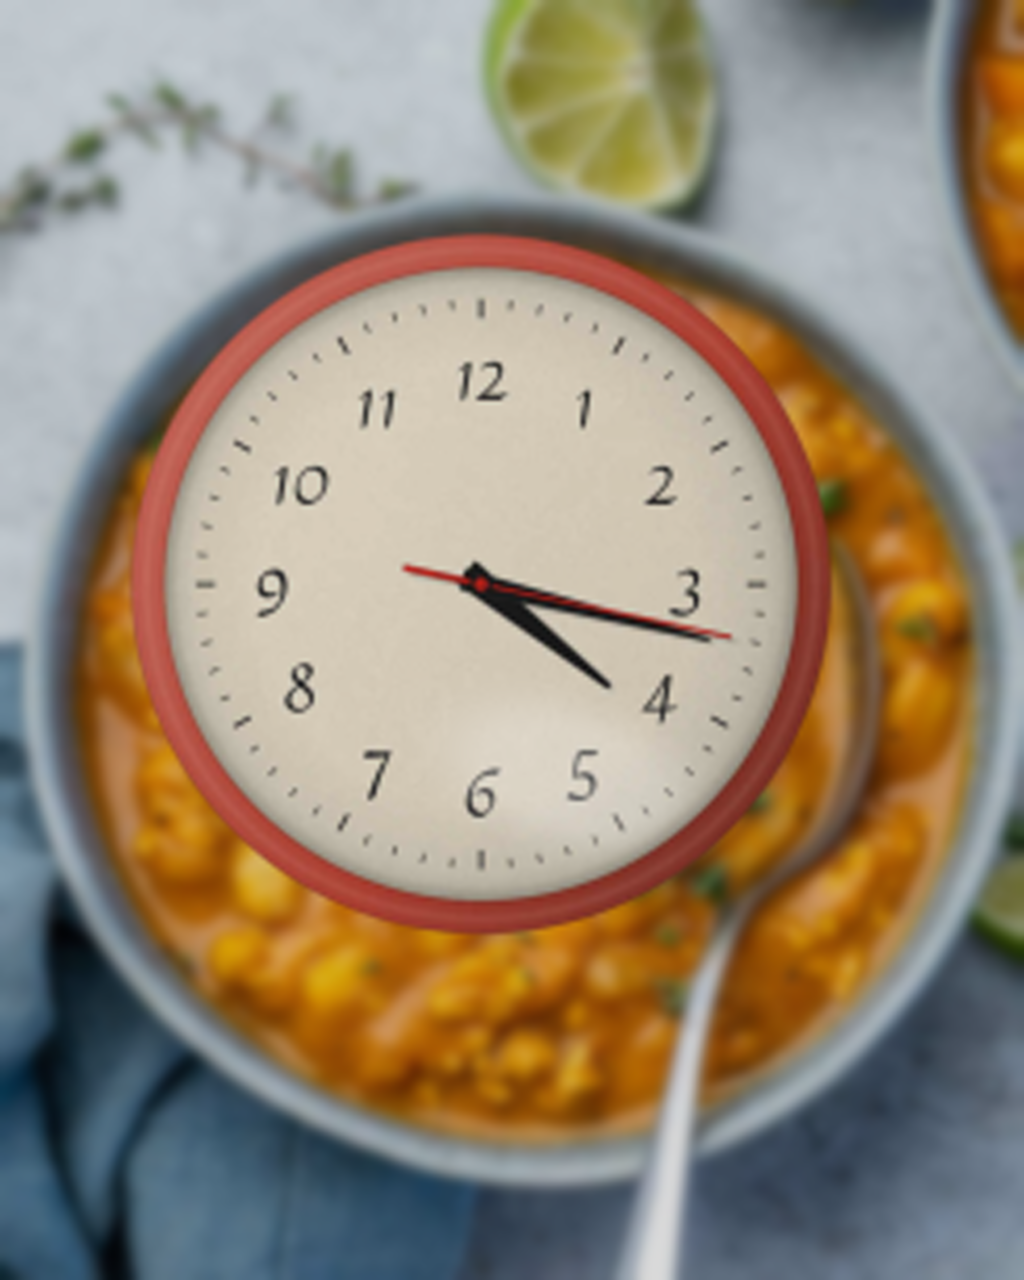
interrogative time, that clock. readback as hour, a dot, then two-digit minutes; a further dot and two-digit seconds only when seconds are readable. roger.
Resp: 4.17.17
